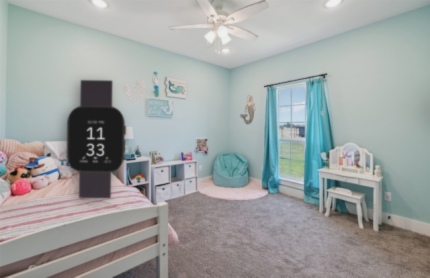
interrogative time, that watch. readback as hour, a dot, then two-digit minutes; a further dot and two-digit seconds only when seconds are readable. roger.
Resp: 11.33
